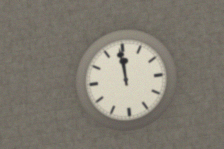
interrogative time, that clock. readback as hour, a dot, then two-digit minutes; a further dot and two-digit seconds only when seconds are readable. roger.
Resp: 11.59
